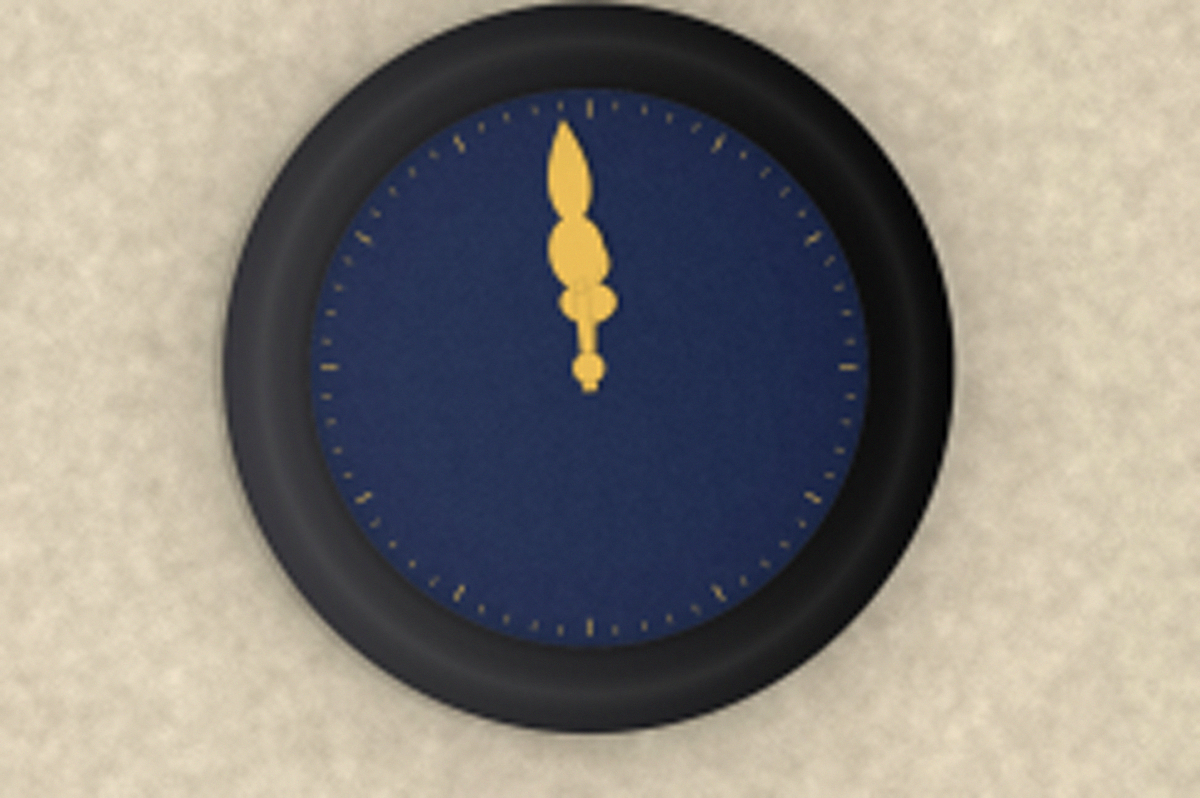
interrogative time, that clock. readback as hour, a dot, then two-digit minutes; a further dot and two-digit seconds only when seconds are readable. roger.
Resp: 11.59
